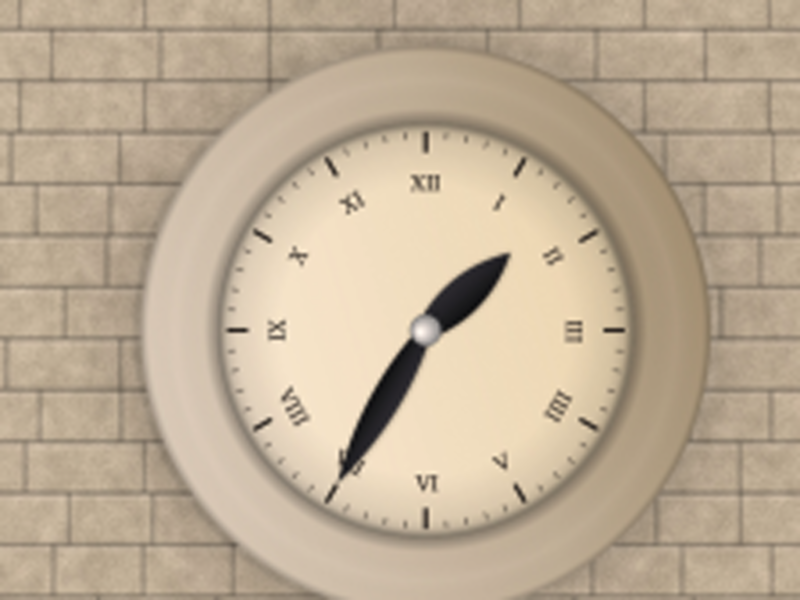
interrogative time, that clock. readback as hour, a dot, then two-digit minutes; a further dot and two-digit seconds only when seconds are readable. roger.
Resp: 1.35
